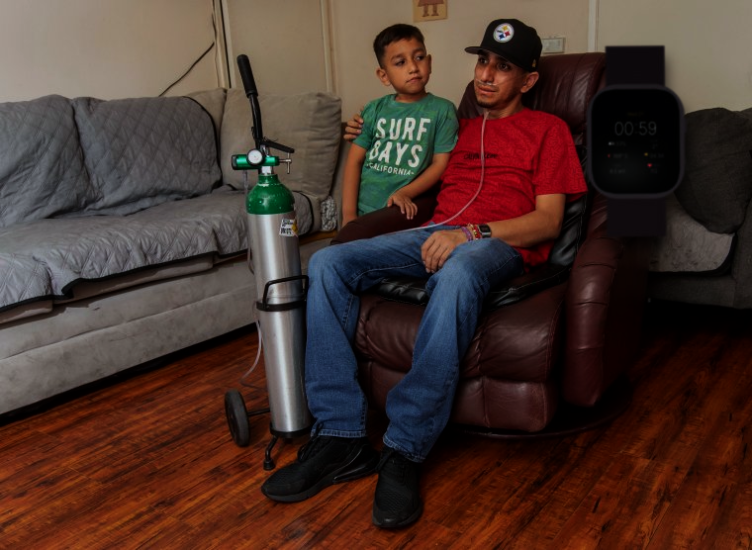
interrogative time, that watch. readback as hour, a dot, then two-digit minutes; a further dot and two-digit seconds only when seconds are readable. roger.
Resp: 0.59
